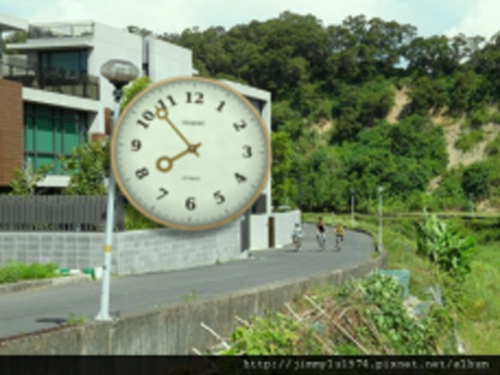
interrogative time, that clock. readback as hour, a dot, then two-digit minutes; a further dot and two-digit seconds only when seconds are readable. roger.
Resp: 7.53
